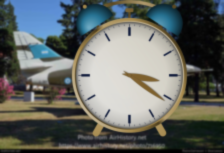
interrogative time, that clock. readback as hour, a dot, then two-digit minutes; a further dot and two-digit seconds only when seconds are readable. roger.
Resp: 3.21
